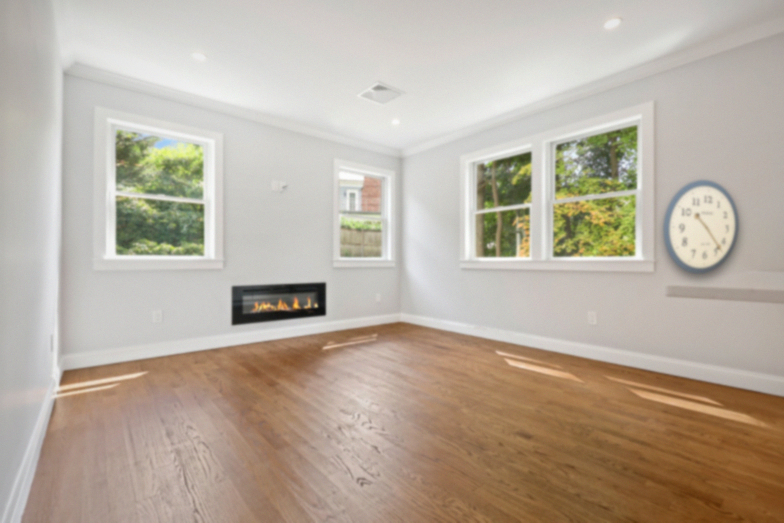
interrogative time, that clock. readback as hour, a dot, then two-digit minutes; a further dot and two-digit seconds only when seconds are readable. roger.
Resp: 10.23
